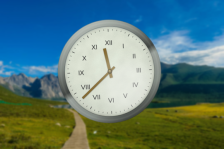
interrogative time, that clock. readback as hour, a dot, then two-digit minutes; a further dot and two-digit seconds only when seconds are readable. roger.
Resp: 11.38
